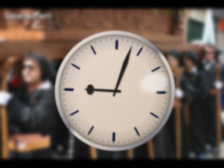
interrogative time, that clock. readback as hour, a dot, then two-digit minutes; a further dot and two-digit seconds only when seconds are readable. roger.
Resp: 9.03
